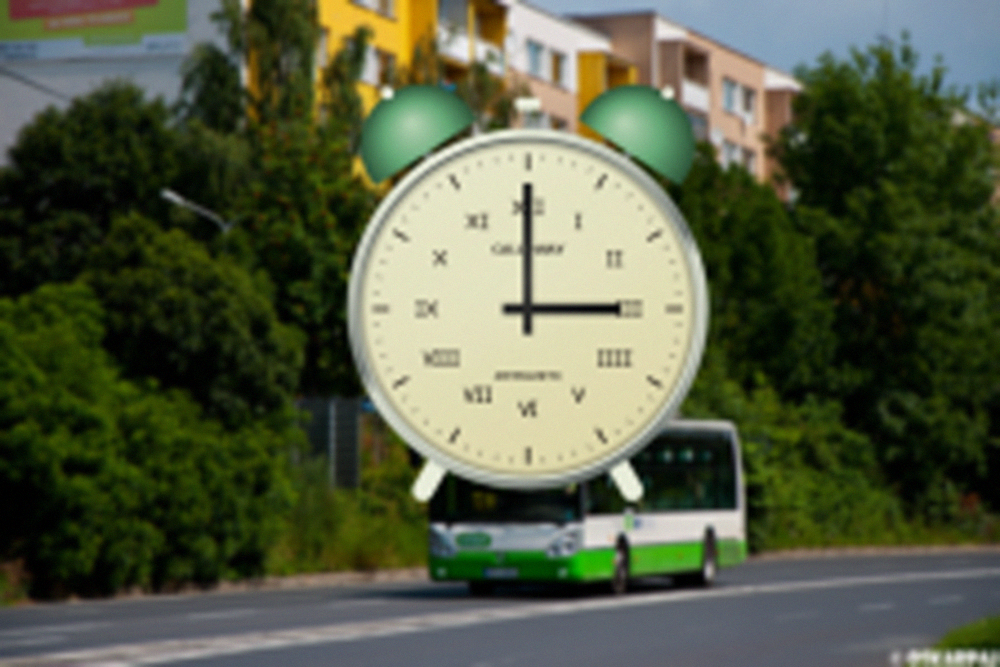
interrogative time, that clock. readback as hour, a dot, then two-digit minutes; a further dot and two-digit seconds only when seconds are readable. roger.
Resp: 3.00
